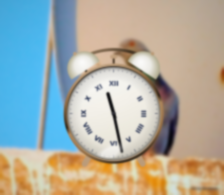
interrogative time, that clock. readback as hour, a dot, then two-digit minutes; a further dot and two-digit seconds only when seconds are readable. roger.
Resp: 11.28
